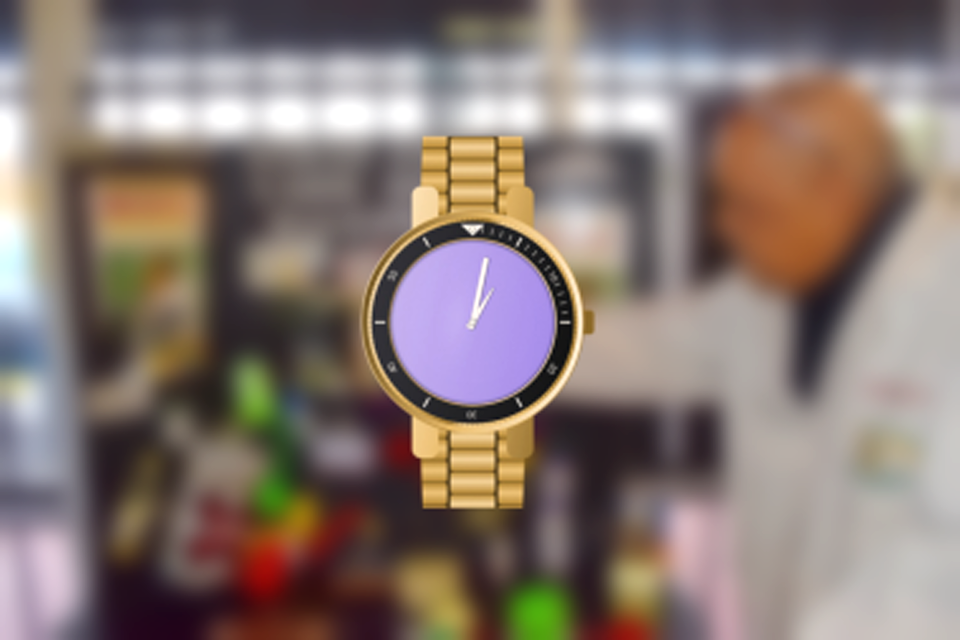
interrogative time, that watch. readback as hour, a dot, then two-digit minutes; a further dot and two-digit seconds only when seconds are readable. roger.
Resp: 1.02
